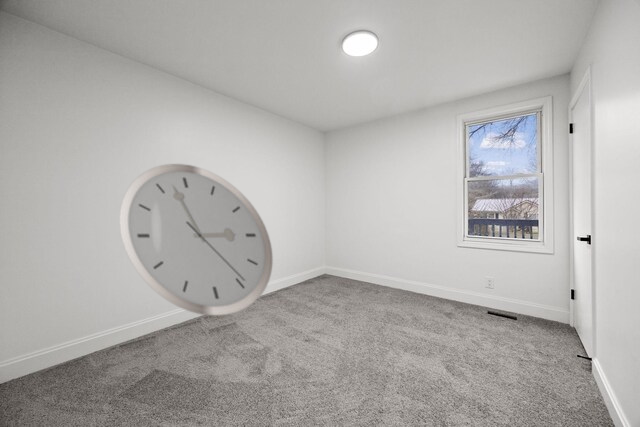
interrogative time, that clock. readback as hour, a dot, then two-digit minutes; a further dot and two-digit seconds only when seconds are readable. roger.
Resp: 2.57.24
